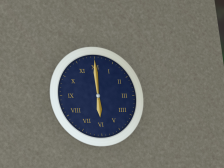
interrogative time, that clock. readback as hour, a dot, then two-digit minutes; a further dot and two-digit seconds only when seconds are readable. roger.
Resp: 6.00
